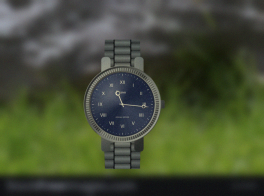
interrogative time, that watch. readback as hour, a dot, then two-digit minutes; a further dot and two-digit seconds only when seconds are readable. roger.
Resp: 11.16
